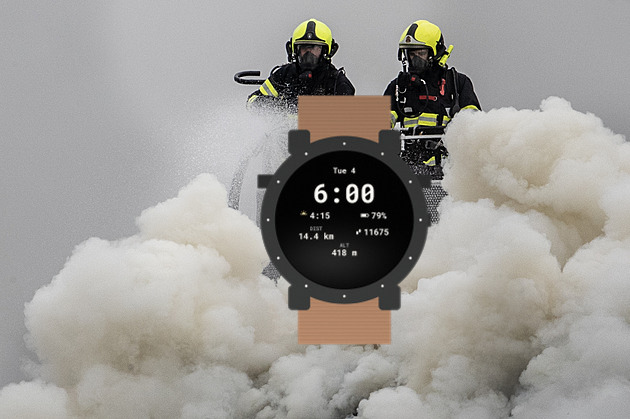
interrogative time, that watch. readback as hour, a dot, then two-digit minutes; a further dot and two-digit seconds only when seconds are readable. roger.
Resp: 6.00
